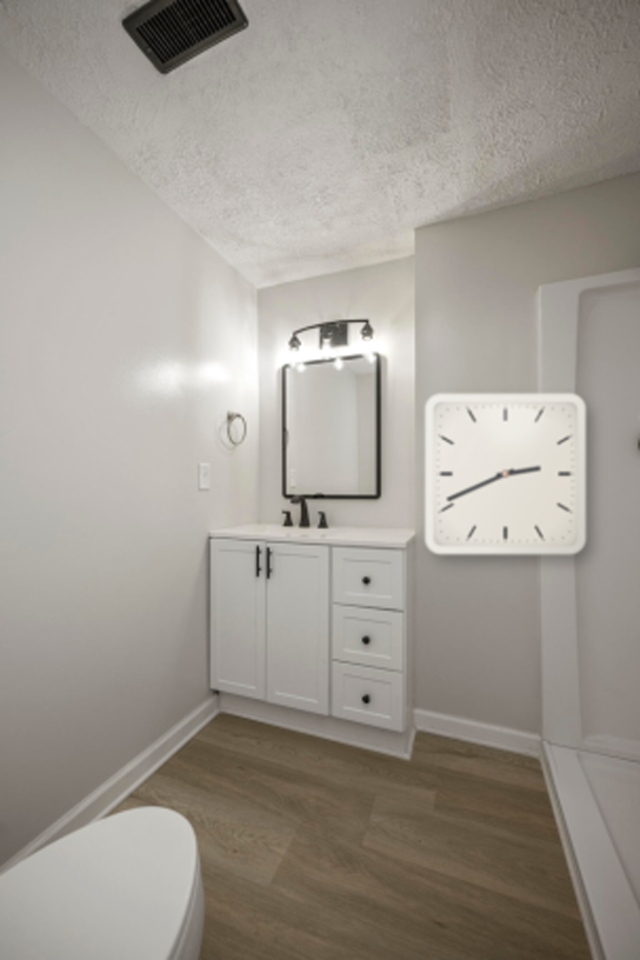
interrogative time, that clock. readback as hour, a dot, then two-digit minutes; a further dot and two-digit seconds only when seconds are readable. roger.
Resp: 2.41
